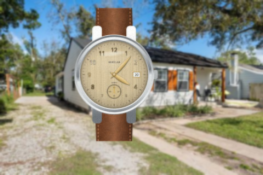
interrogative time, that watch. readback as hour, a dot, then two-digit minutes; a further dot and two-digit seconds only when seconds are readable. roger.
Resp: 4.07
